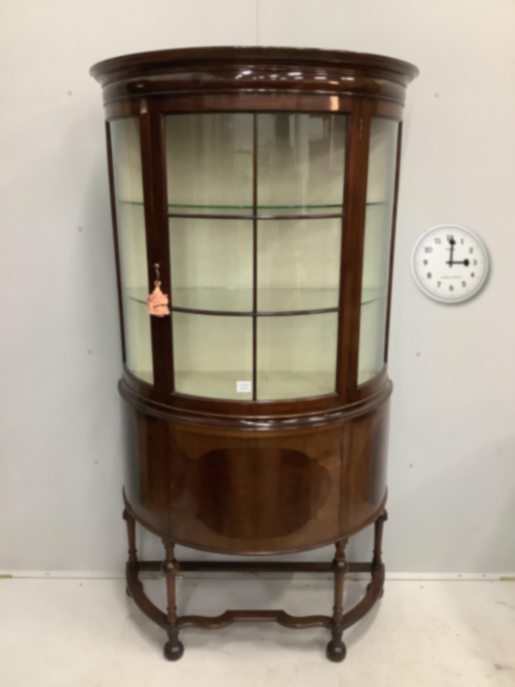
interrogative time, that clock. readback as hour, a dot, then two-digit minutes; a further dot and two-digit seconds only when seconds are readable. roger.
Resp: 3.01
